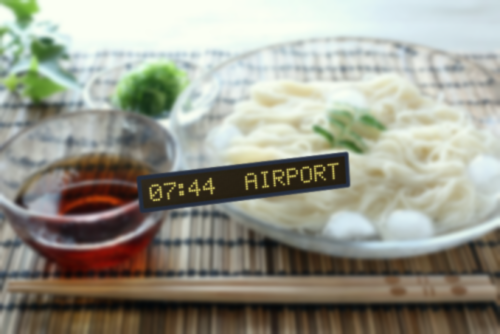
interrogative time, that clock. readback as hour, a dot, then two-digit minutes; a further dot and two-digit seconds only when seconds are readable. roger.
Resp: 7.44
